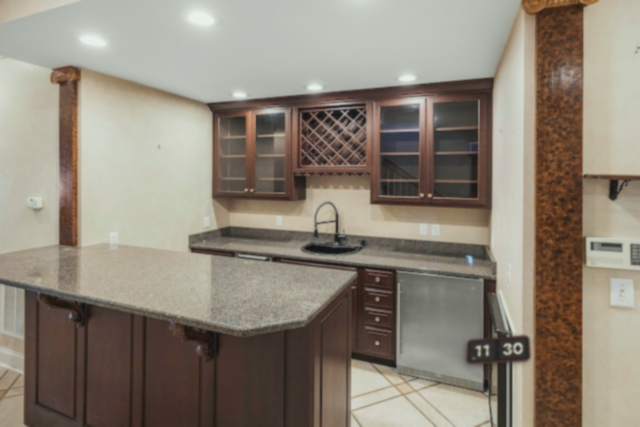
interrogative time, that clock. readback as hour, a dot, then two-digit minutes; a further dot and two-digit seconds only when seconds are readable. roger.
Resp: 11.30
